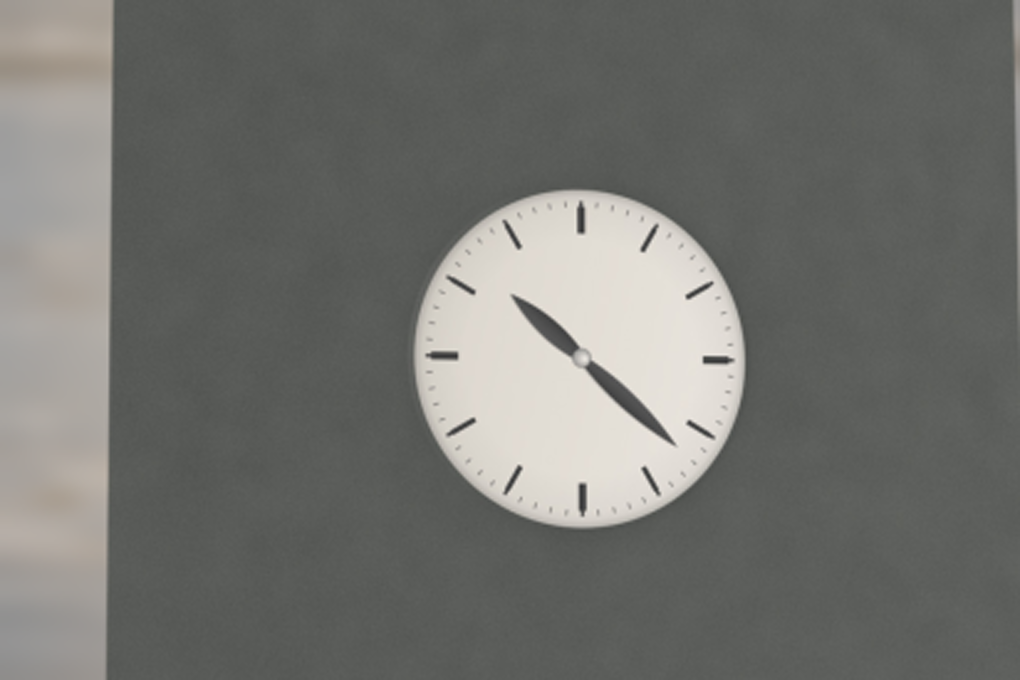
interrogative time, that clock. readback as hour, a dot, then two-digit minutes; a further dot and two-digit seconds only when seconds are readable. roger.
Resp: 10.22
